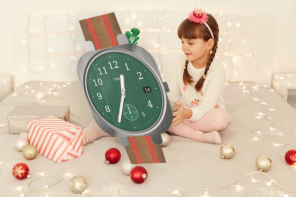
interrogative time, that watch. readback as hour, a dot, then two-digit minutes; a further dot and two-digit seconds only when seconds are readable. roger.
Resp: 12.35
